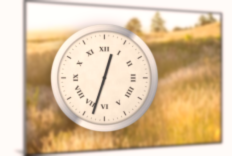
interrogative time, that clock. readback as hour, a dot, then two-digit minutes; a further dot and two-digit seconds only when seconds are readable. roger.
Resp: 12.33
